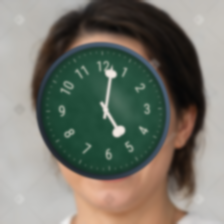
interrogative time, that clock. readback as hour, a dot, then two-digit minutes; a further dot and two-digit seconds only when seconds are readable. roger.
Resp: 5.02
